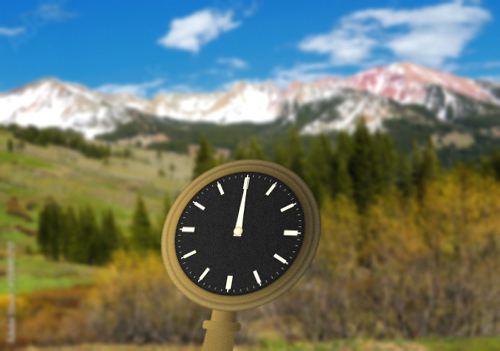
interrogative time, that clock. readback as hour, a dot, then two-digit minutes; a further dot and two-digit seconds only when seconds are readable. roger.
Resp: 12.00
